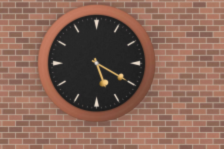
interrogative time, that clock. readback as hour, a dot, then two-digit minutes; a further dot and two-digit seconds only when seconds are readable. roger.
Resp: 5.20
